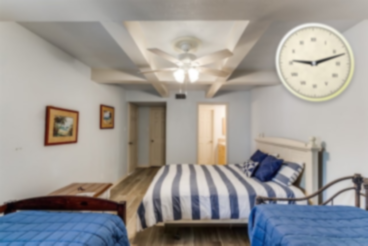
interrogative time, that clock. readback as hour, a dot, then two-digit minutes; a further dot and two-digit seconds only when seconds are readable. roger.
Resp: 9.12
